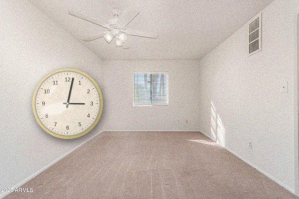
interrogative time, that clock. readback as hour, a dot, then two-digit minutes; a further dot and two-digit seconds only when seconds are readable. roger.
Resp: 3.02
